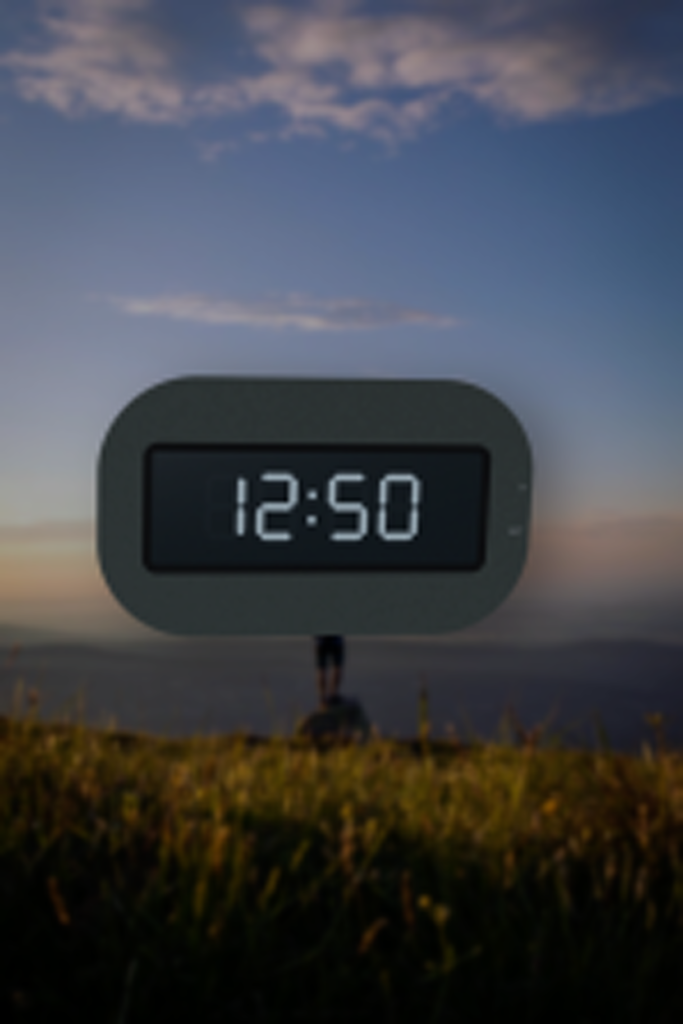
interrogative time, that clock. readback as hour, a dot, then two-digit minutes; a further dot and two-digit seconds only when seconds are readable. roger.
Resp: 12.50
